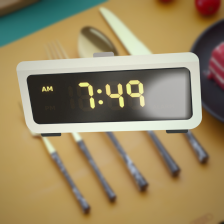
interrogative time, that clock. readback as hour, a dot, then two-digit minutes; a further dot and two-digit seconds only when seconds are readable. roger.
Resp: 7.49
